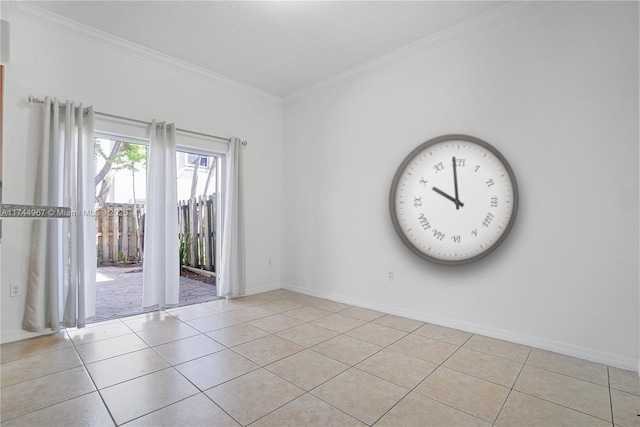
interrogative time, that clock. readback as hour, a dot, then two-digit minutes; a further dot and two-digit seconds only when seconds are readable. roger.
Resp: 9.59
